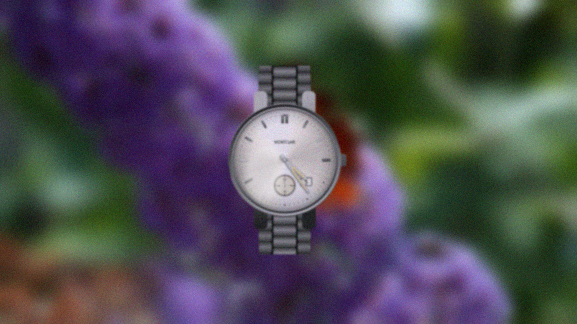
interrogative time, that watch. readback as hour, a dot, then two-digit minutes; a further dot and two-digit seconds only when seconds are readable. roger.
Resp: 4.24
